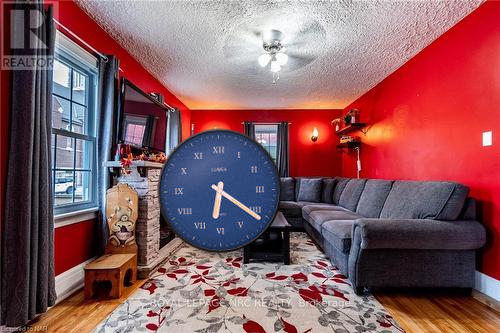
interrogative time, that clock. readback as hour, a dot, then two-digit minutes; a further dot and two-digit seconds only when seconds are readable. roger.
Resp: 6.21
